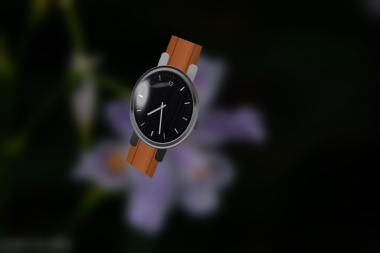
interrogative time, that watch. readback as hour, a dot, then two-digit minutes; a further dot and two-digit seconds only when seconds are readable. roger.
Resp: 7.27
